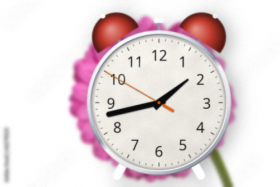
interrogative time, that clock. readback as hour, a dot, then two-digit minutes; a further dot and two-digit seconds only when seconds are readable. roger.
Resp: 1.42.50
